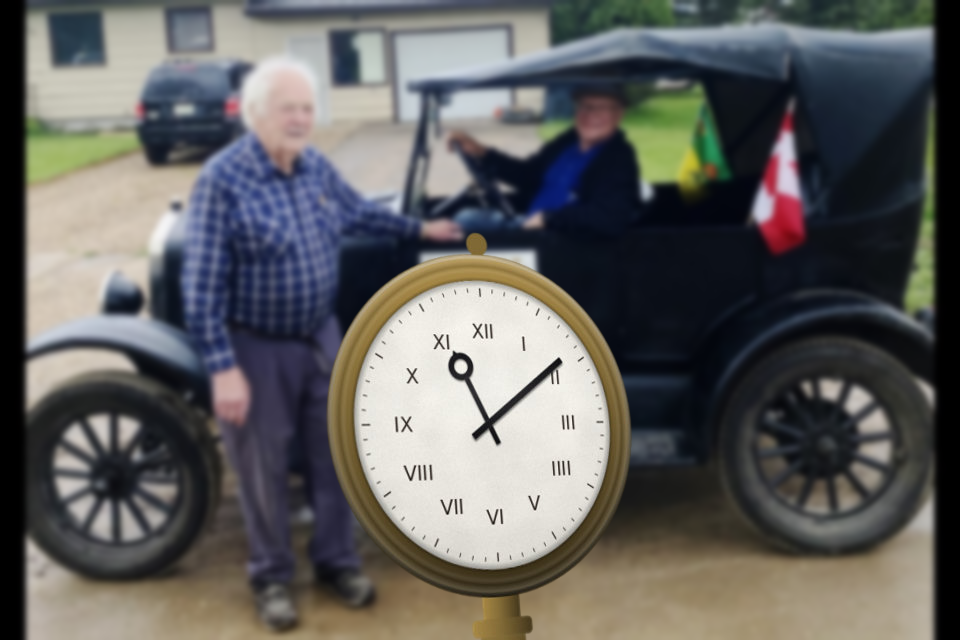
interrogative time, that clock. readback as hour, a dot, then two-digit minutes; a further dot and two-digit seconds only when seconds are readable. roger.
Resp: 11.09
